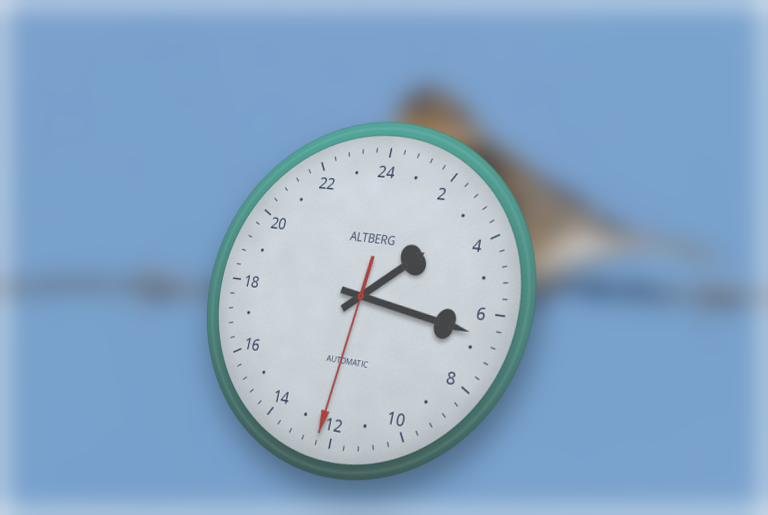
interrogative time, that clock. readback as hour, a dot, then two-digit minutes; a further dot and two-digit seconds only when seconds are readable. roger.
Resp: 3.16.31
